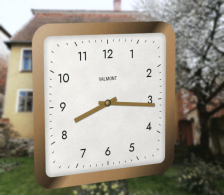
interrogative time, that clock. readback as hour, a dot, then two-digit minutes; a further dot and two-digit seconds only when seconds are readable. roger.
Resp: 8.16
